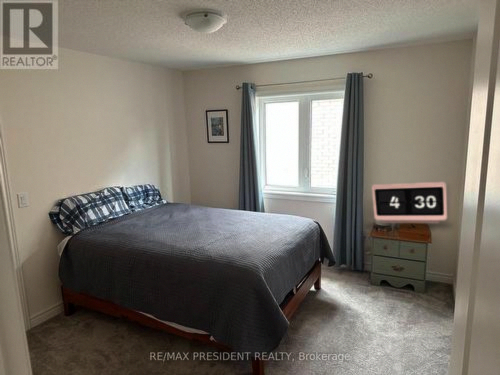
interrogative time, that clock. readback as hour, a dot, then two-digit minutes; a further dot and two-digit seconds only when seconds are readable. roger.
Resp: 4.30
